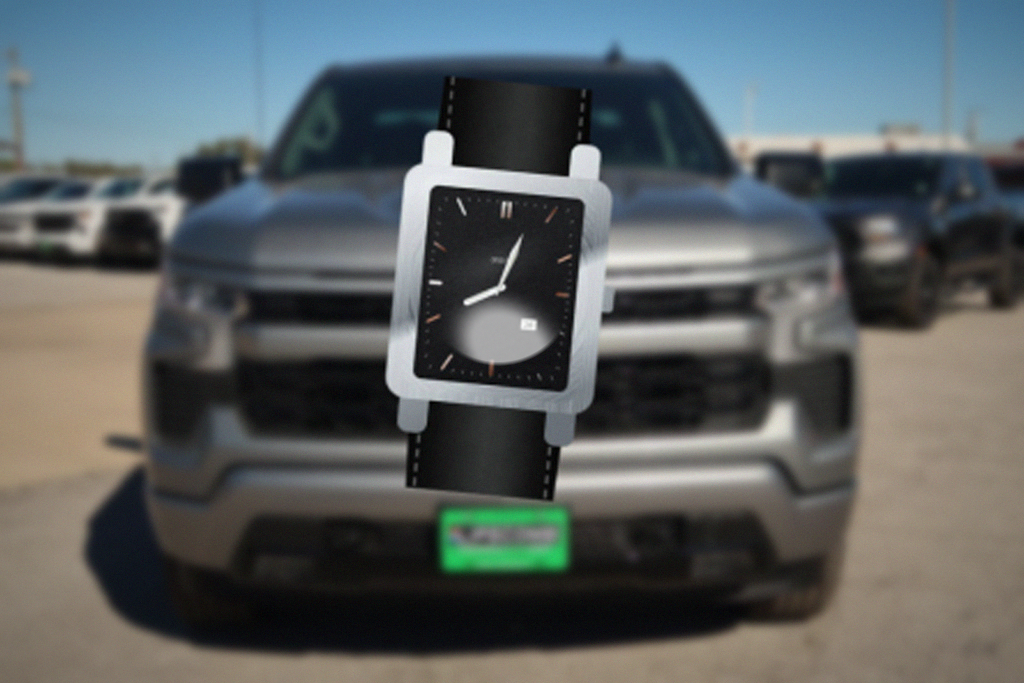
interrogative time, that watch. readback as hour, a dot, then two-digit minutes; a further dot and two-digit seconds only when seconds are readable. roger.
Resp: 8.03
